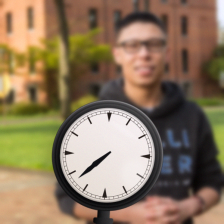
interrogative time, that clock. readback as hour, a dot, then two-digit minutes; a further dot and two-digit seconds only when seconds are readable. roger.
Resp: 7.38
